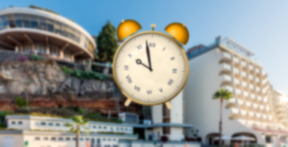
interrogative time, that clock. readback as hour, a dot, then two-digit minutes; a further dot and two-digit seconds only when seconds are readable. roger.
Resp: 9.58
